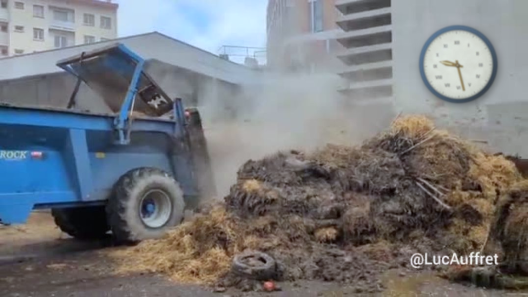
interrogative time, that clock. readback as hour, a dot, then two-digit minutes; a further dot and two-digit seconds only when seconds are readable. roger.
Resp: 9.28
